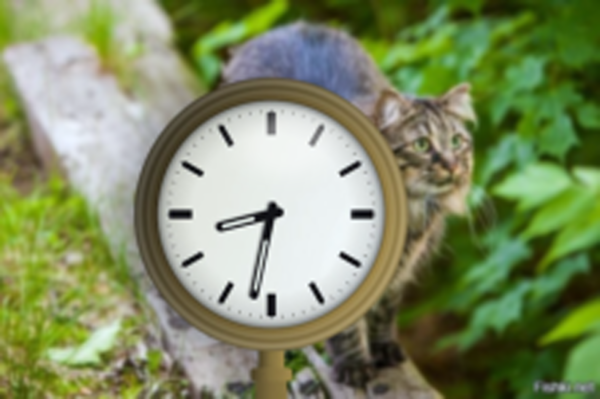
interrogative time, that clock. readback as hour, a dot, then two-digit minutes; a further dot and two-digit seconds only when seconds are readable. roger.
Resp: 8.32
